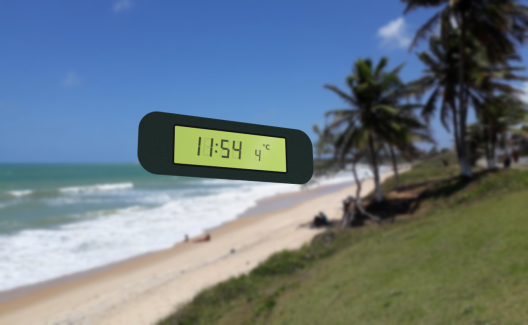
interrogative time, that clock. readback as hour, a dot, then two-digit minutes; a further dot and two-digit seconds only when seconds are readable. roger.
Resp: 11.54
